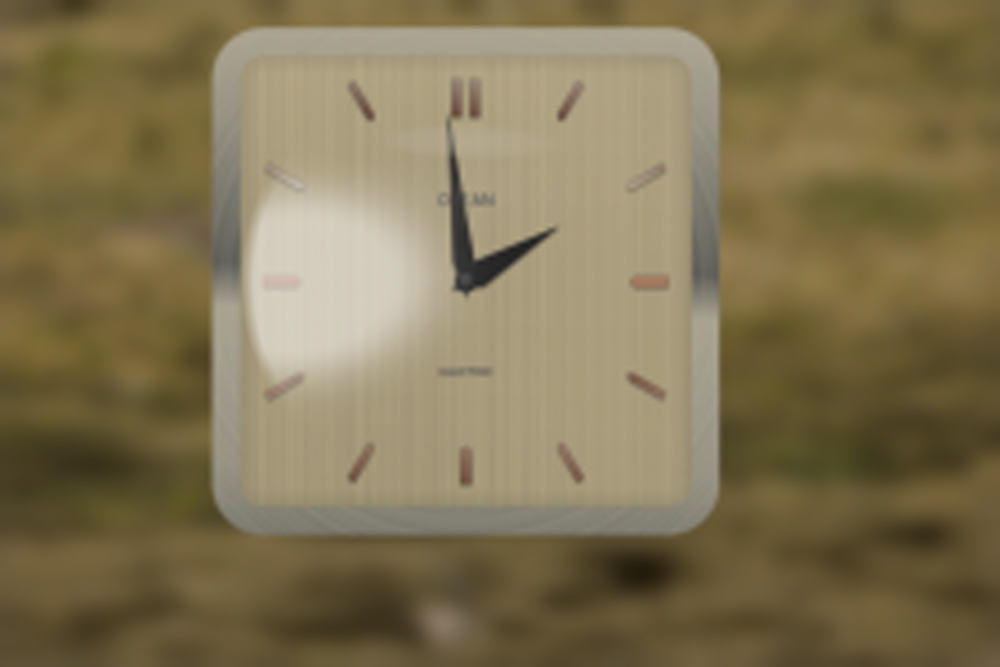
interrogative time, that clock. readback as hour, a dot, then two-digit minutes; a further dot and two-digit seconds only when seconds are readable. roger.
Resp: 1.59
